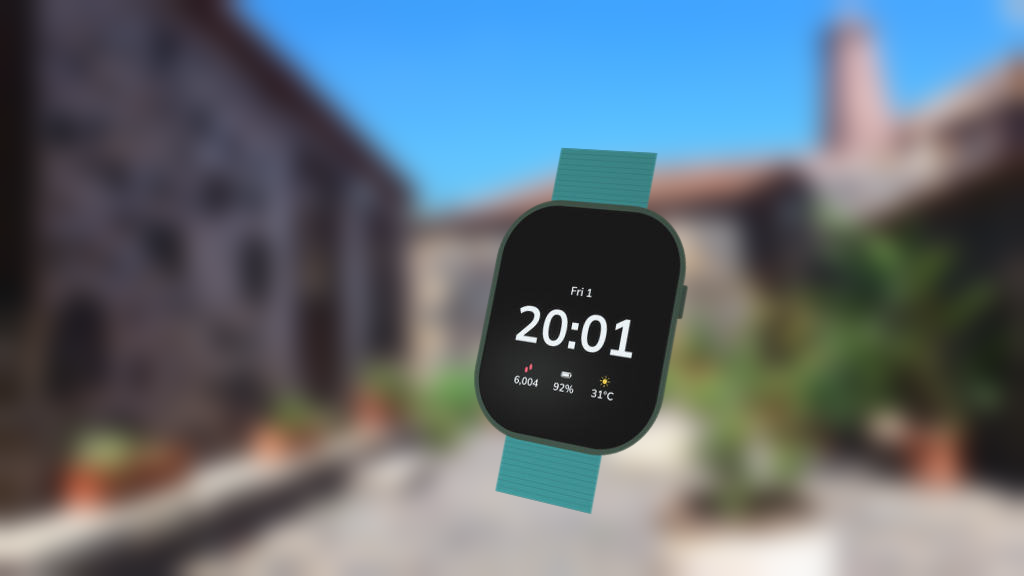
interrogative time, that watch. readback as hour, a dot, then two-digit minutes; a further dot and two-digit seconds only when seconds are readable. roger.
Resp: 20.01
